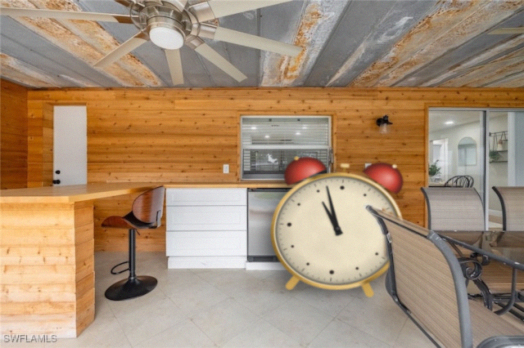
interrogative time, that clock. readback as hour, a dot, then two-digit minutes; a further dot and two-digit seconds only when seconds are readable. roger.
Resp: 10.57
